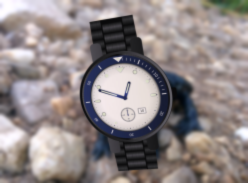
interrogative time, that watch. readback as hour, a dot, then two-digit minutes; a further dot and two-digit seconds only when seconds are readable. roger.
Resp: 12.49
